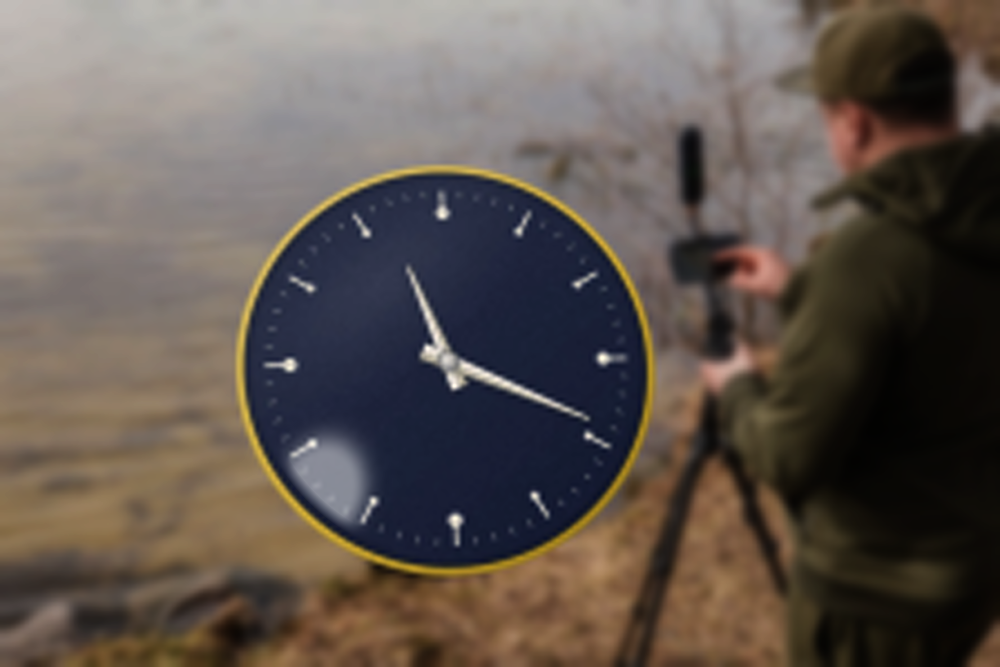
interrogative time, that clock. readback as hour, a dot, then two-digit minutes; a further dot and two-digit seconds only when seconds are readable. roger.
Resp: 11.19
